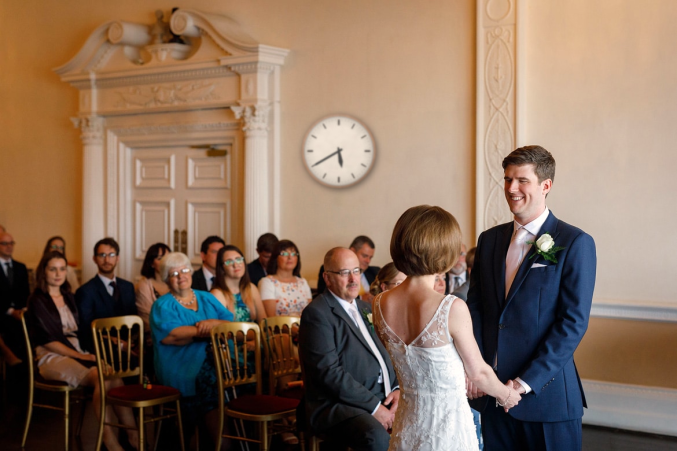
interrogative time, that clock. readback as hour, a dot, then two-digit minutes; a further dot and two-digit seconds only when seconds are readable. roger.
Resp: 5.40
